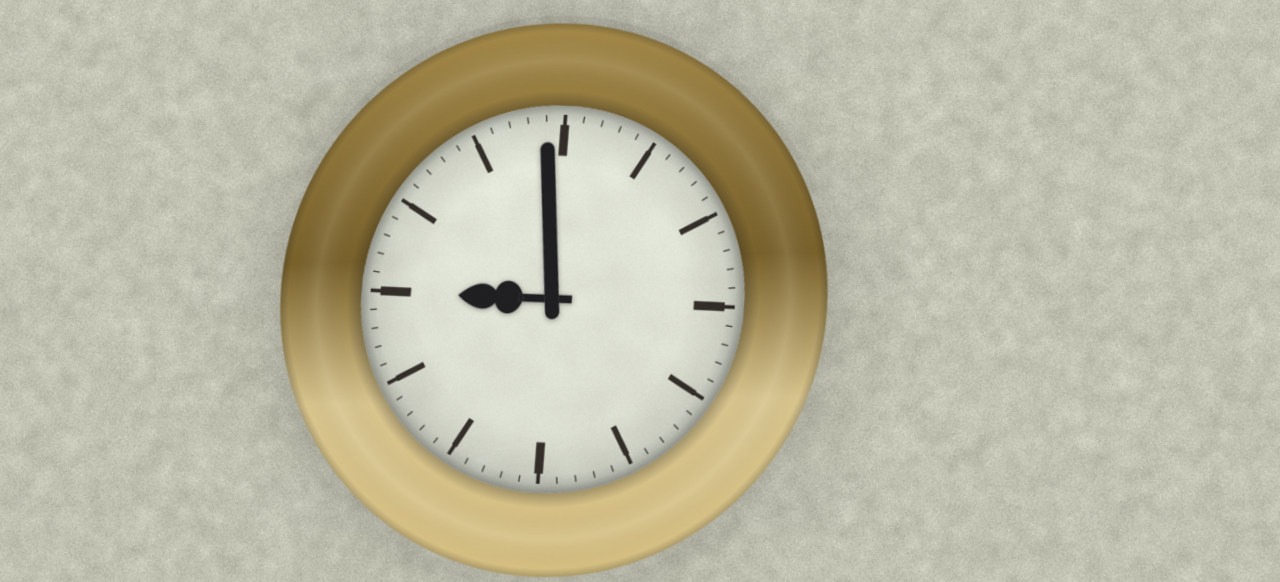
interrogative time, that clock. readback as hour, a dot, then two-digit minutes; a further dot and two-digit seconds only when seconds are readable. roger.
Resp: 8.59
